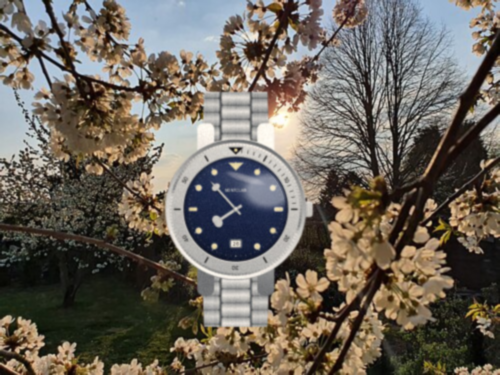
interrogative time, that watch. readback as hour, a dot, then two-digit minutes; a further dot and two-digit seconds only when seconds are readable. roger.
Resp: 7.53
